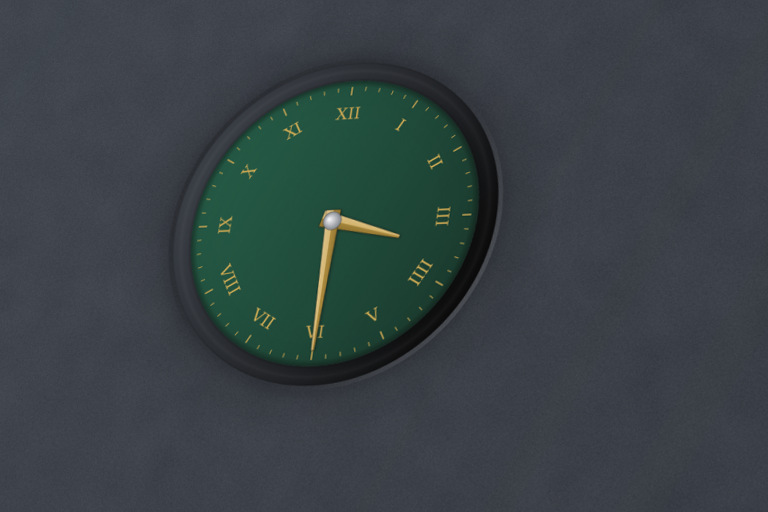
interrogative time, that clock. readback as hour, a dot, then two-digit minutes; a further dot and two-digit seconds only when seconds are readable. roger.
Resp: 3.30
